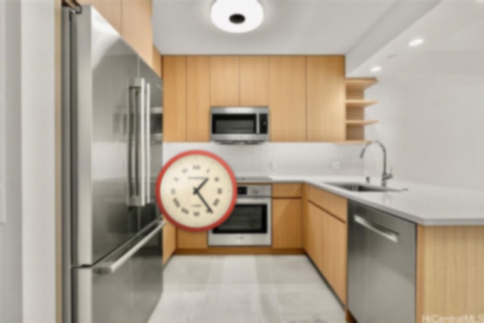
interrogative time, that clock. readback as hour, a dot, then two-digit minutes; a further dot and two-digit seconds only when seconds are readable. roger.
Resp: 1.24
